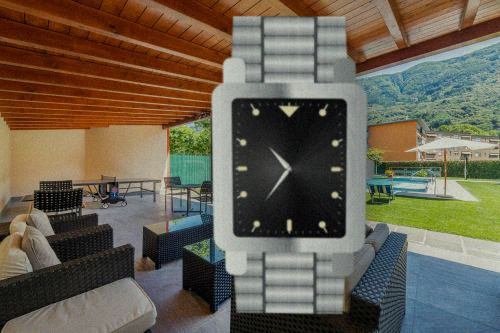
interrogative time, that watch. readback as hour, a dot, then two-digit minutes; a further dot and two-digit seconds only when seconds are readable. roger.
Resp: 10.36
